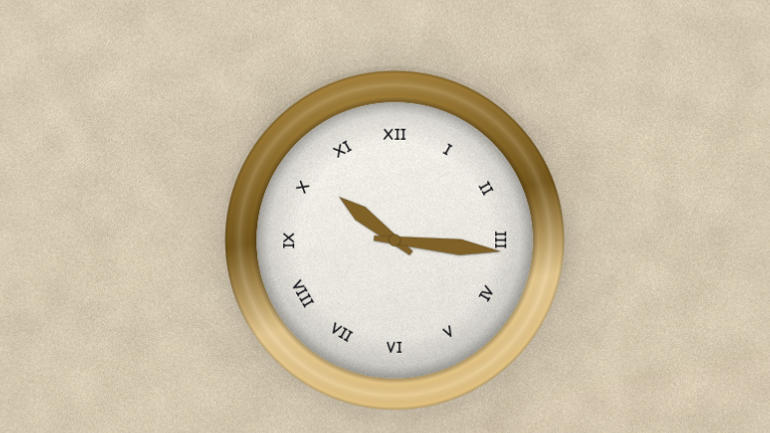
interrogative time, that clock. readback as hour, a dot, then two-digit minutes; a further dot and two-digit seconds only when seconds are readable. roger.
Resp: 10.16
